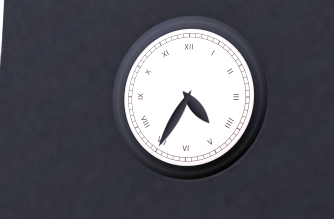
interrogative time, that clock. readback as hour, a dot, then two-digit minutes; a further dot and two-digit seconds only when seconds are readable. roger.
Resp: 4.35
